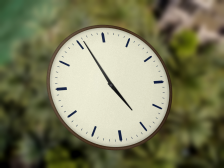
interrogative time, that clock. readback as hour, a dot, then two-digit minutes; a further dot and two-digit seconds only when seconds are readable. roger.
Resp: 4.56
